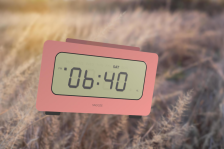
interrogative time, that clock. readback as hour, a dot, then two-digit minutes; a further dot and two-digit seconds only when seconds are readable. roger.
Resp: 6.40
